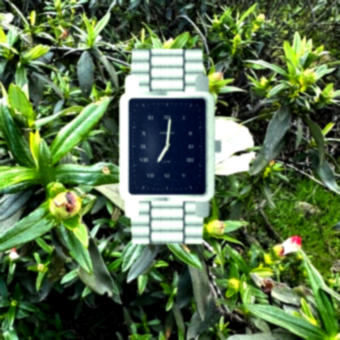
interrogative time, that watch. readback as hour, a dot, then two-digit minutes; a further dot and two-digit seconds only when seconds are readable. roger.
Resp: 7.01
